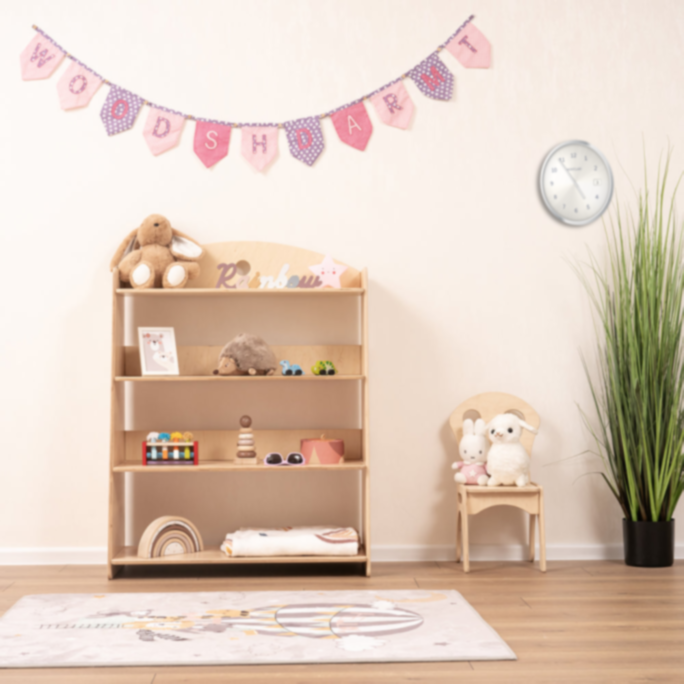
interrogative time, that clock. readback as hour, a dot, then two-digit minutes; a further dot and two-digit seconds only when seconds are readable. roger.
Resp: 4.54
